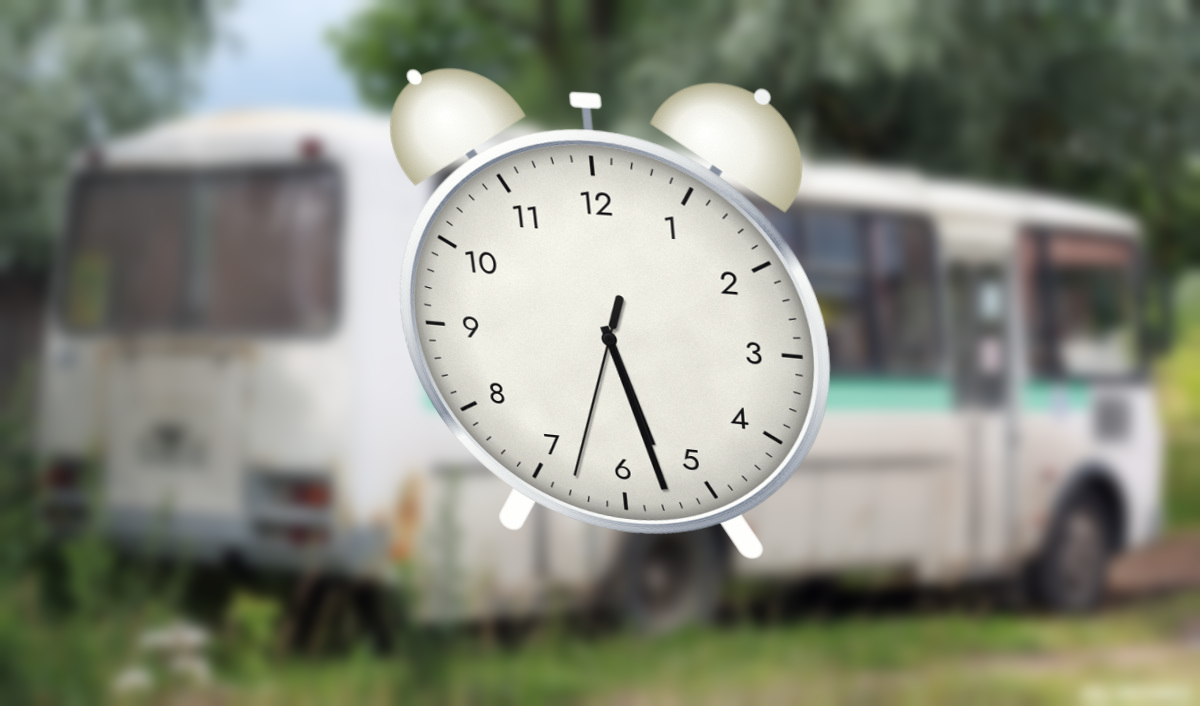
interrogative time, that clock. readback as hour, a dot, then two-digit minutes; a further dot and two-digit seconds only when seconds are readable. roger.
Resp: 5.27.33
